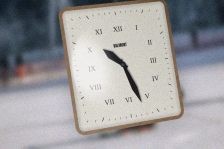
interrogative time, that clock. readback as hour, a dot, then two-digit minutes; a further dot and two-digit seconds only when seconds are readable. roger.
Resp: 10.27
